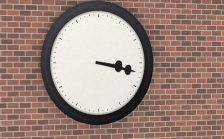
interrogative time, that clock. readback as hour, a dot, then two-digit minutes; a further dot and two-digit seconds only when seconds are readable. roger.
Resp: 3.17
